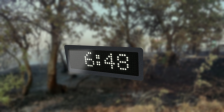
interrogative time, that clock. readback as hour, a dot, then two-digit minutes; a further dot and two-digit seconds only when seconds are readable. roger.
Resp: 6.48
